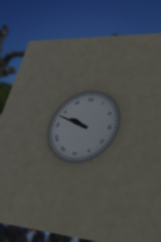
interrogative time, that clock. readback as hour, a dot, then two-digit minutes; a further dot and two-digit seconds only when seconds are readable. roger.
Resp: 9.48
